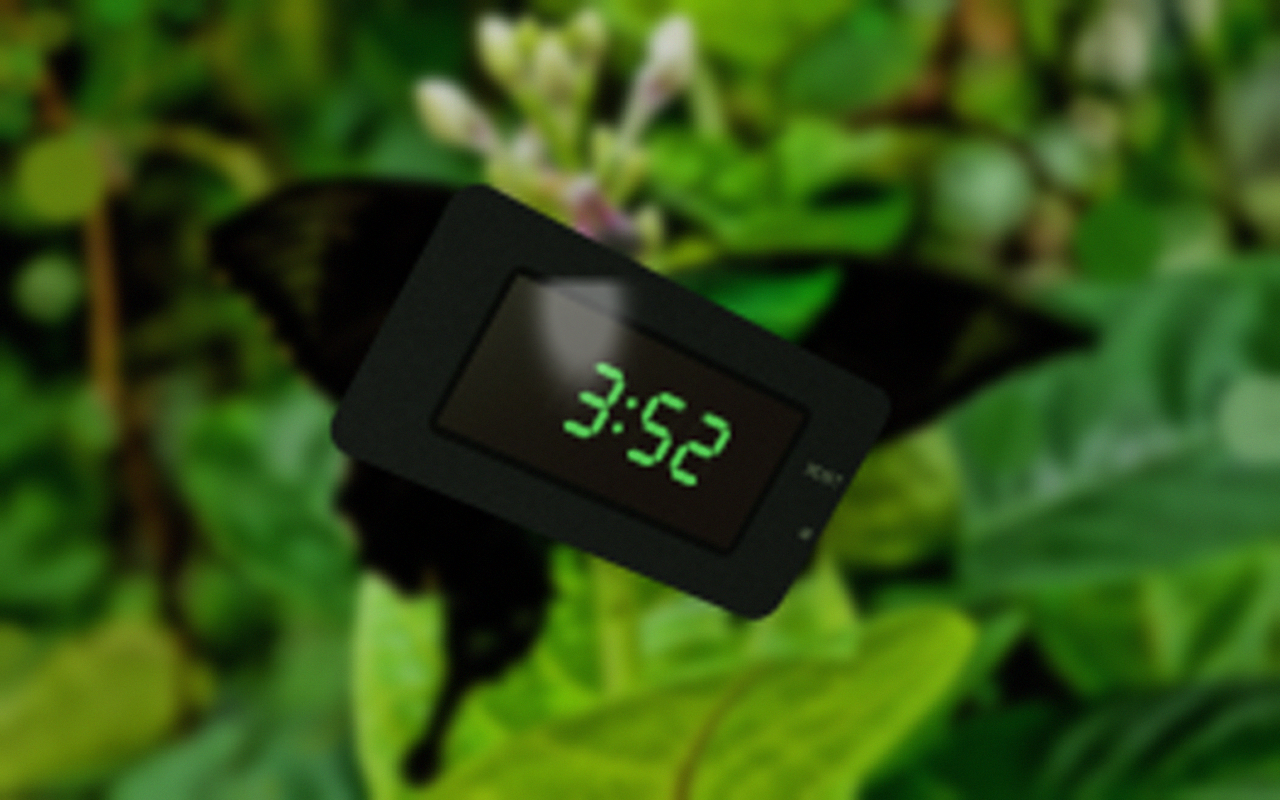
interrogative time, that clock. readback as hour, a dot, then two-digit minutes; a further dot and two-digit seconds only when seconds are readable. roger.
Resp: 3.52
